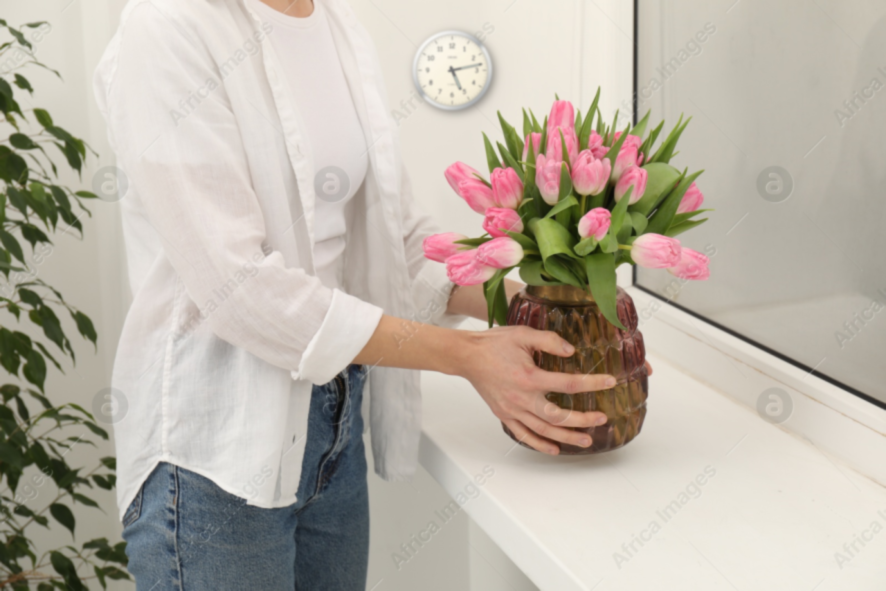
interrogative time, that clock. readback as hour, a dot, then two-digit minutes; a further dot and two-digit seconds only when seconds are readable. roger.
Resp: 5.13
